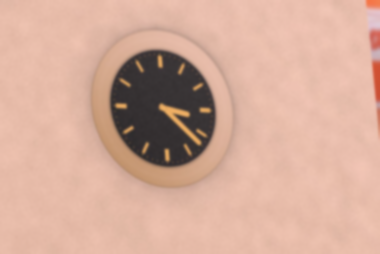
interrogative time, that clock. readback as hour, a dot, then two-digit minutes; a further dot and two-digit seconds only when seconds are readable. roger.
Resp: 3.22
